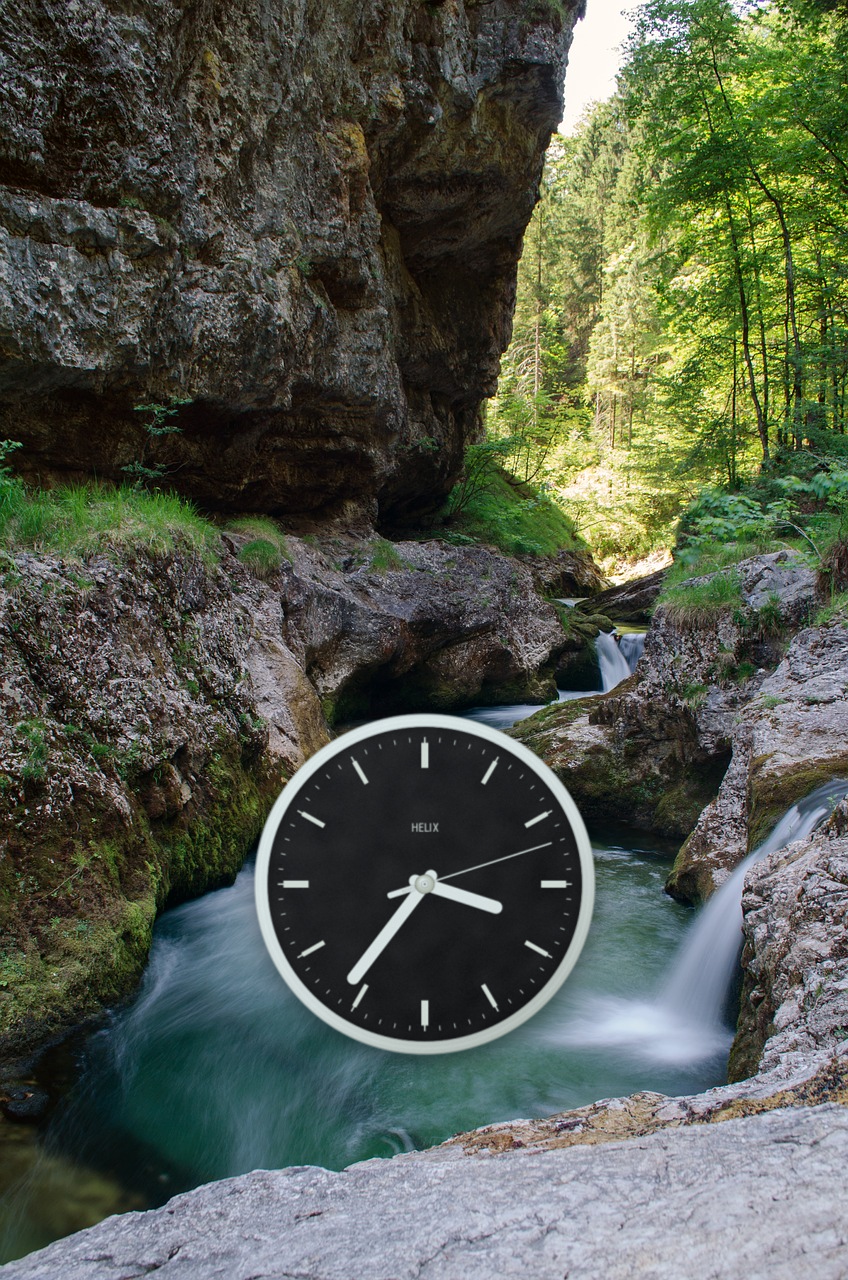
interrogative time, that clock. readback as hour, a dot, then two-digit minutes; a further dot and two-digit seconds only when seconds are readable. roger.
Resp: 3.36.12
